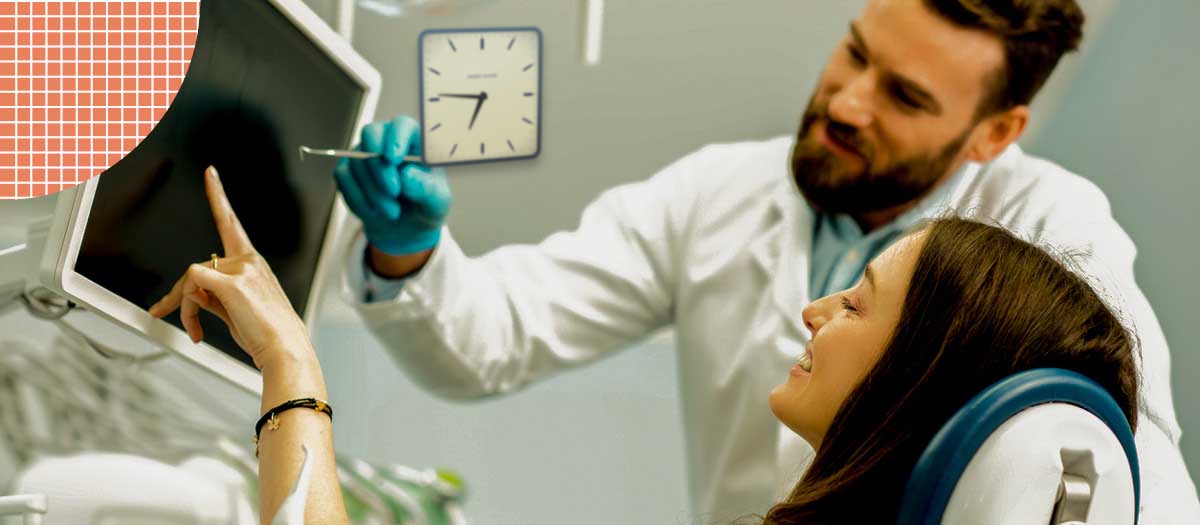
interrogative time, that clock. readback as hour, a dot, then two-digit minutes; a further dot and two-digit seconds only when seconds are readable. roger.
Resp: 6.46
